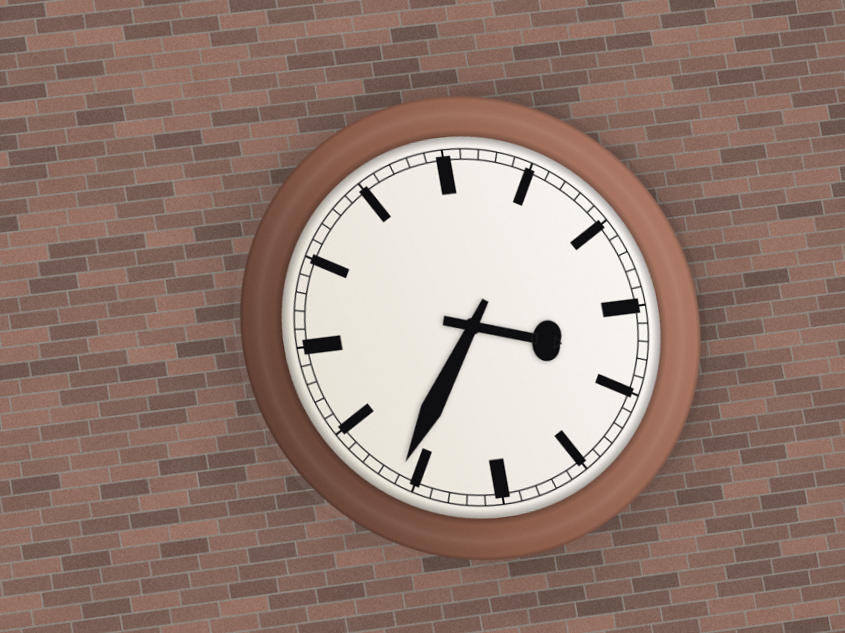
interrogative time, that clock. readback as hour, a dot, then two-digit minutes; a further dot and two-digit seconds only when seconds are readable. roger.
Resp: 3.36
